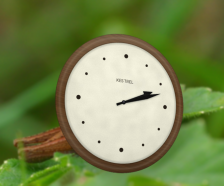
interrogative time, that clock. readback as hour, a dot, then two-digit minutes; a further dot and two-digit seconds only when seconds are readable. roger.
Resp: 2.12
